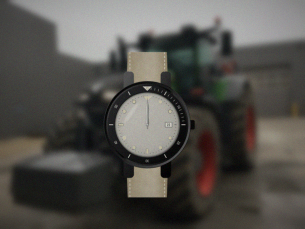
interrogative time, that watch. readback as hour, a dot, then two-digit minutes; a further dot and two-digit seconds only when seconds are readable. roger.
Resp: 12.00
